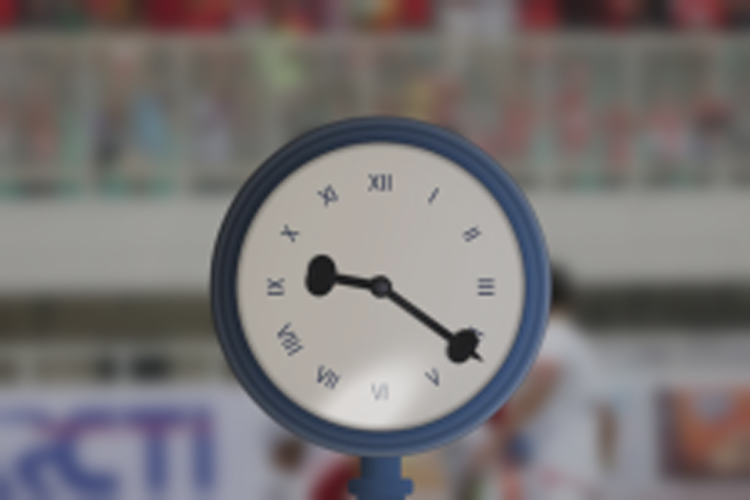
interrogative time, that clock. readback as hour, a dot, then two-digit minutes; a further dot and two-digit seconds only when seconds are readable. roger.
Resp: 9.21
